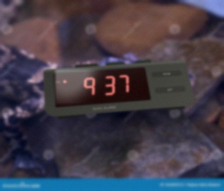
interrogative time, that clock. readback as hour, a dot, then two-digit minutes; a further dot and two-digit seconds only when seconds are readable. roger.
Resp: 9.37
